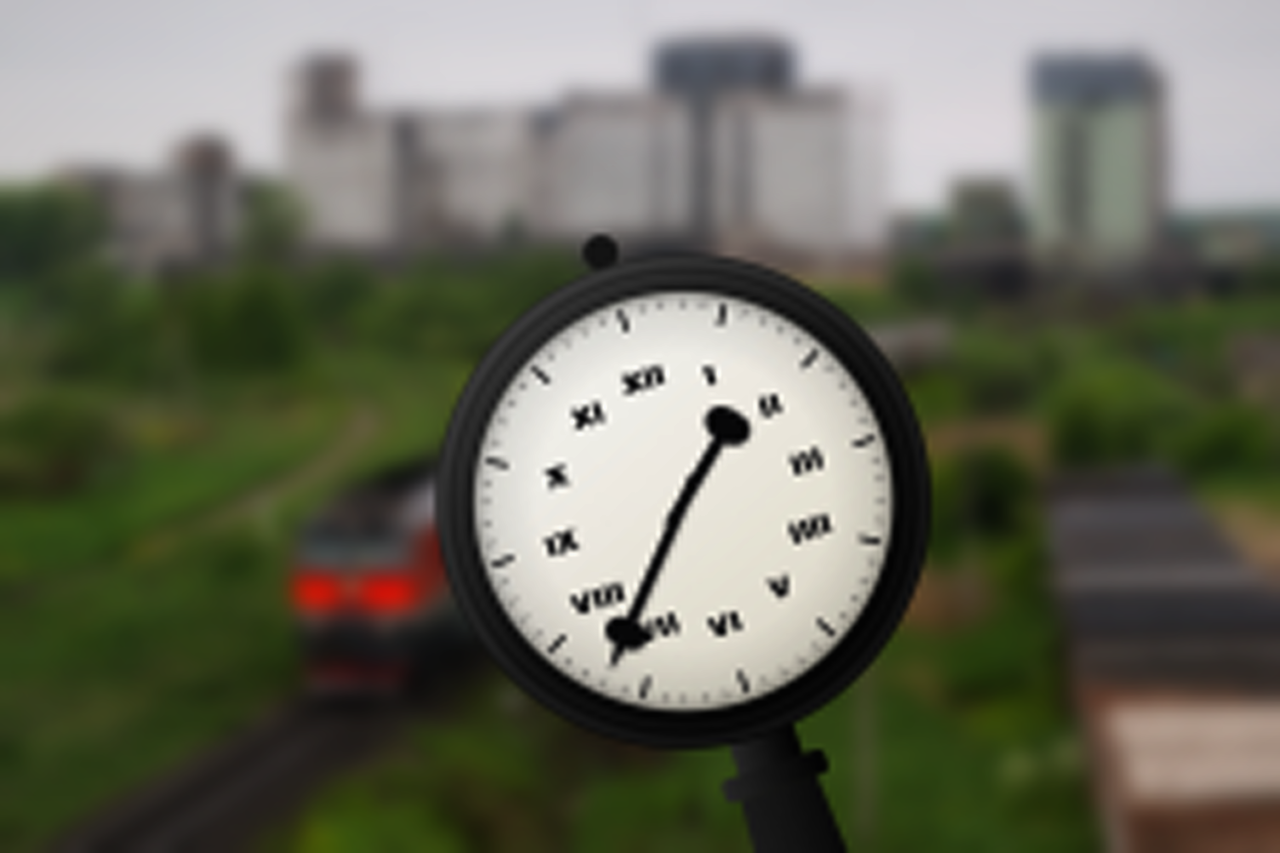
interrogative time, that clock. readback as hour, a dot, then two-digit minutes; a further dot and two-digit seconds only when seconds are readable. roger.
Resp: 1.37
